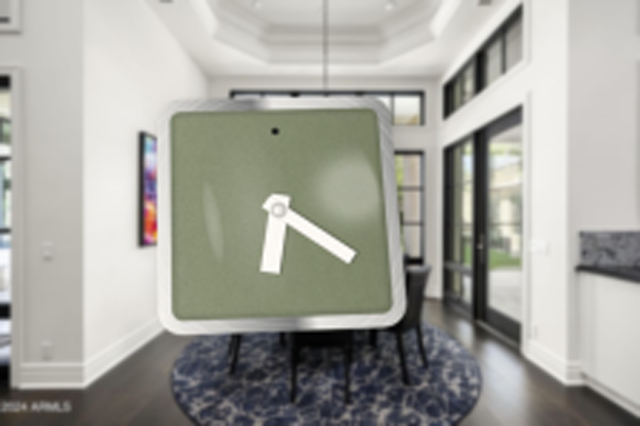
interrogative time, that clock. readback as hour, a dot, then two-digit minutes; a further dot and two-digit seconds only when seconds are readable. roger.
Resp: 6.21
